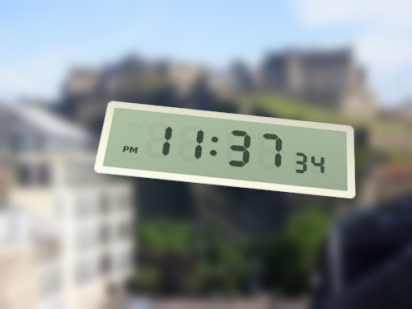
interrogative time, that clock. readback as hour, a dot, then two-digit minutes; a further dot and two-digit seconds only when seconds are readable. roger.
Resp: 11.37.34
